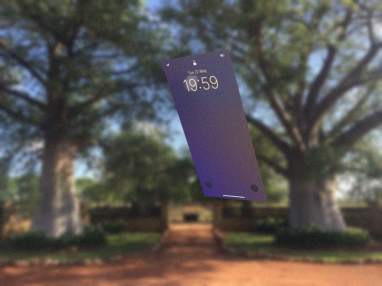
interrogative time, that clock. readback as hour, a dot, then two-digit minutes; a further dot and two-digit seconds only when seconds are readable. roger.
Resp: 19.59
